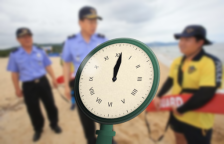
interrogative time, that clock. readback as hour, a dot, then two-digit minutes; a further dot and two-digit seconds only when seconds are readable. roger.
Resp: 12.01
